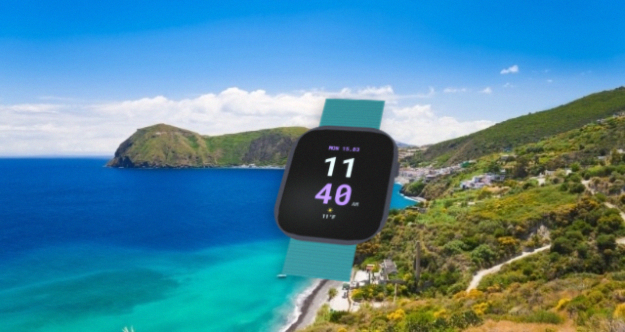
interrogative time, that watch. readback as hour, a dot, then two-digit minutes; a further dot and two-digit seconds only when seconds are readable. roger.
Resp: 11.40
